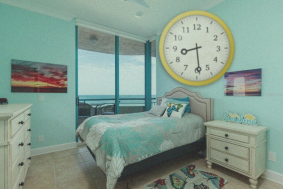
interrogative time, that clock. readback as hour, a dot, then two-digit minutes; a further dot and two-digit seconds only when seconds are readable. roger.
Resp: 8.29
